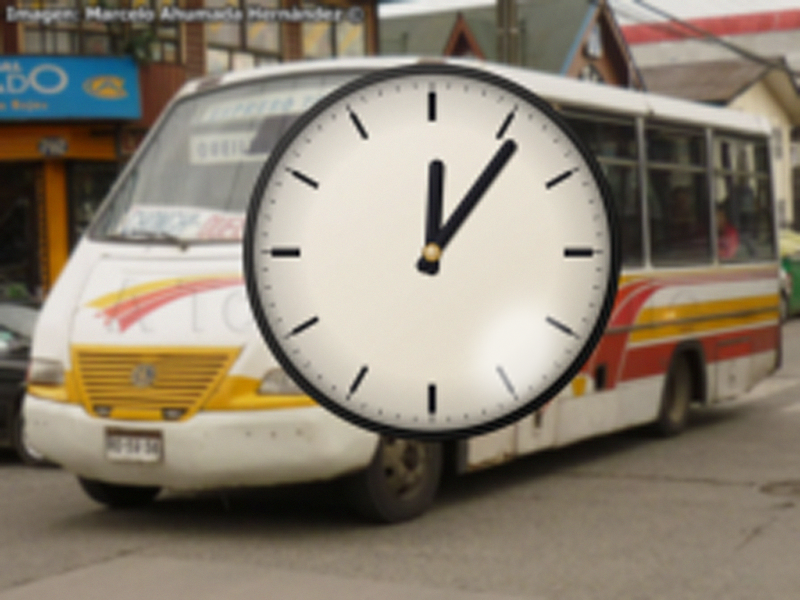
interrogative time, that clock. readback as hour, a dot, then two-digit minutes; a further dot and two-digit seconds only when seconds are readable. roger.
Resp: 12.06
